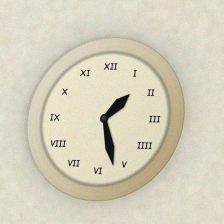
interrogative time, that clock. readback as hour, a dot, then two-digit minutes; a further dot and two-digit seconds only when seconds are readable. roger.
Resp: 1.27
